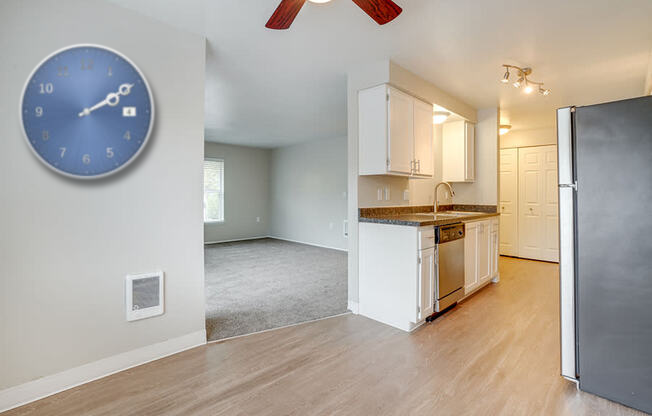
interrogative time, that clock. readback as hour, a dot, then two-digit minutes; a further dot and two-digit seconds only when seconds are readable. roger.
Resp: 2.10
